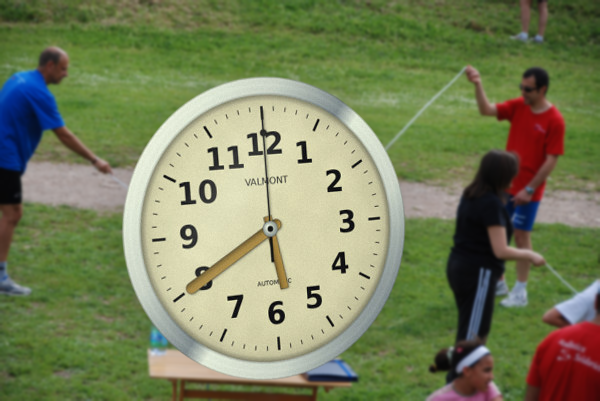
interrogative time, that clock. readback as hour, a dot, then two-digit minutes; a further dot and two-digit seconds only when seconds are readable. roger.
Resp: 5.40.00
